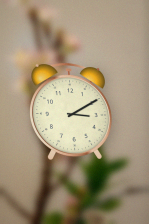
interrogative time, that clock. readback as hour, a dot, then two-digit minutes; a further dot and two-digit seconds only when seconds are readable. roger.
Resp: 3.10
